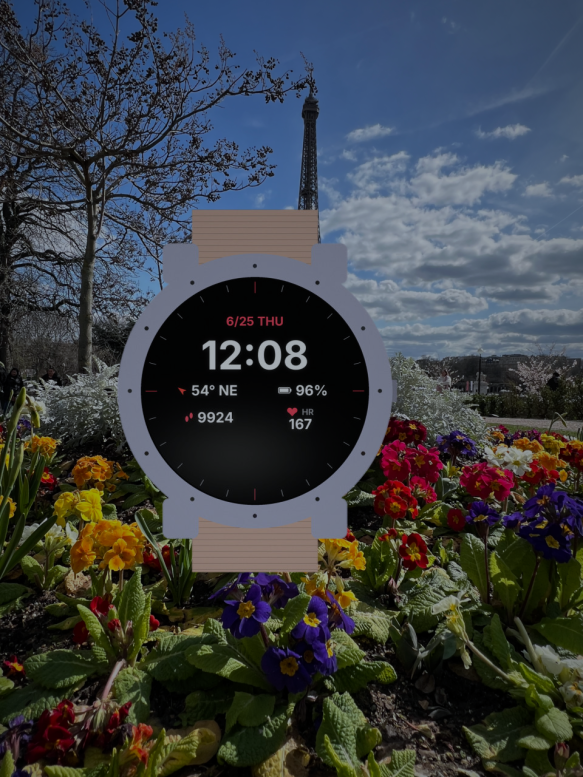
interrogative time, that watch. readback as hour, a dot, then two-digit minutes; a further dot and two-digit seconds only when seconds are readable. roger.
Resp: 12.08
